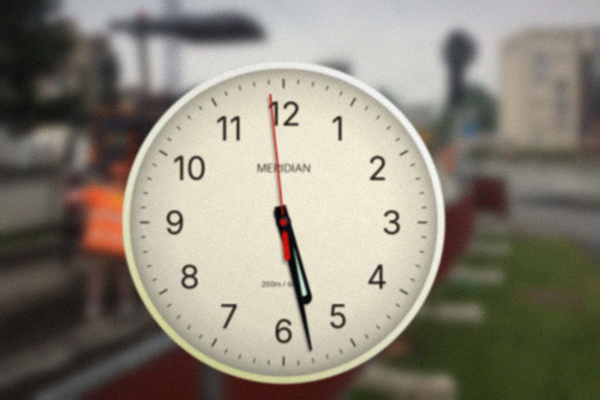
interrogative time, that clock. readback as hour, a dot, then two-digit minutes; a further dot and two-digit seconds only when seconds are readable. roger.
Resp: 5.27.59
